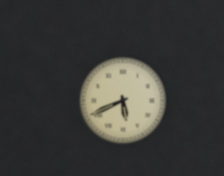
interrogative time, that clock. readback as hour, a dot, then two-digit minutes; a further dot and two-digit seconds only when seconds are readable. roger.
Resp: 5.41
